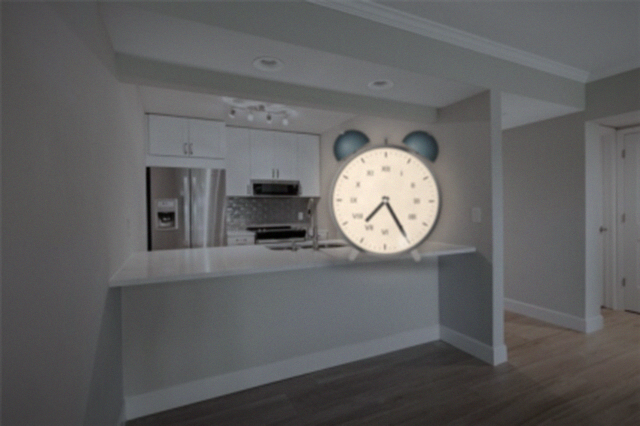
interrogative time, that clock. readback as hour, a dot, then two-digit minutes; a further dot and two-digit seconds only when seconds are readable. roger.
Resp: 7.25
